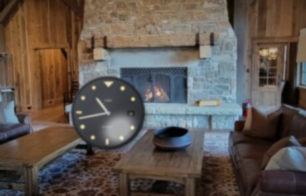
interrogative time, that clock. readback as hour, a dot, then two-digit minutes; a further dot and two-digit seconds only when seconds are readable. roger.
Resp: 10.43
